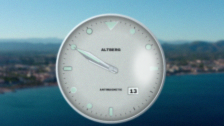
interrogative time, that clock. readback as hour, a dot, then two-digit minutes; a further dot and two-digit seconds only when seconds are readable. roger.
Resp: 9.50
